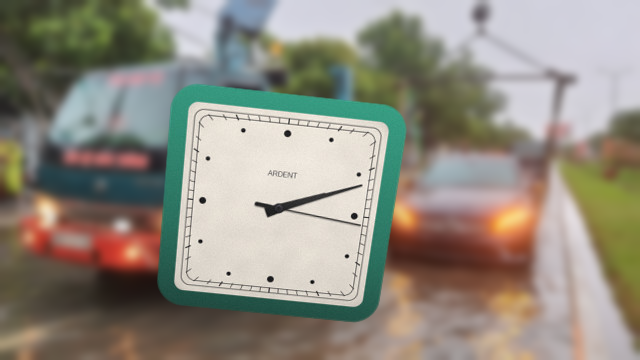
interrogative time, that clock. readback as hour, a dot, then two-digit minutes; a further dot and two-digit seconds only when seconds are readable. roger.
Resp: 2.11.16
